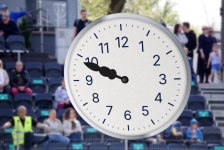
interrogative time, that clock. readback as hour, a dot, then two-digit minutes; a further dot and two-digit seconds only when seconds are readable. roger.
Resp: 9.49
